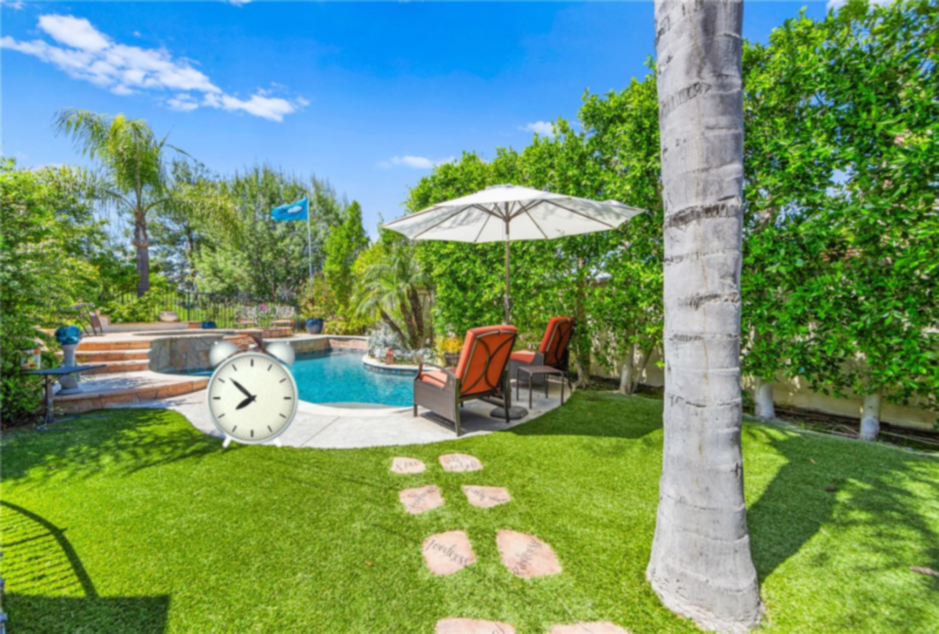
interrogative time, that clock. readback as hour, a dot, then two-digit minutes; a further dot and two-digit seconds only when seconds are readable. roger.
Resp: 7.52
